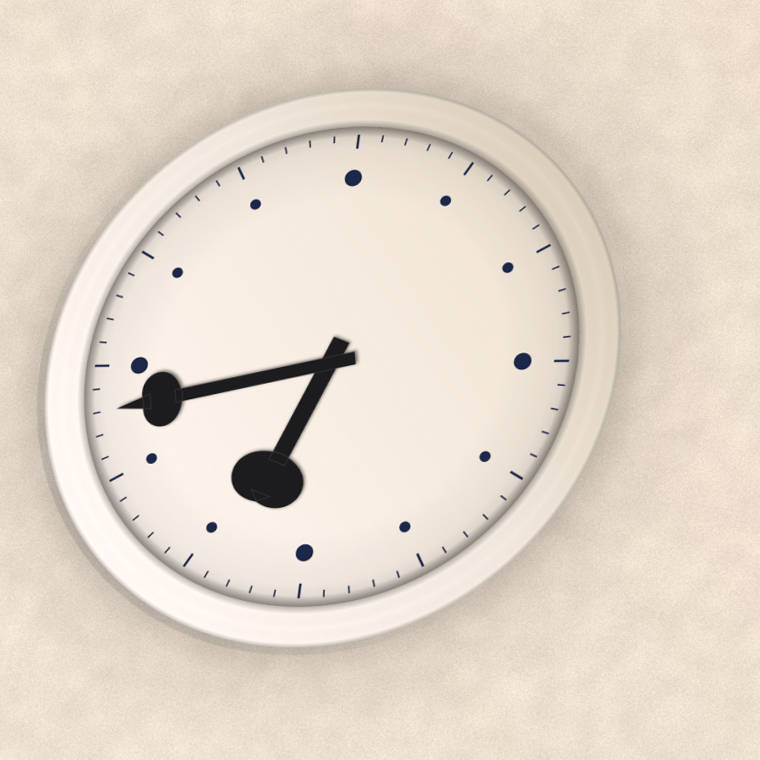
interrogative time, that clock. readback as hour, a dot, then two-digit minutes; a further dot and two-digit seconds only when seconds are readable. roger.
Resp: 6.43
